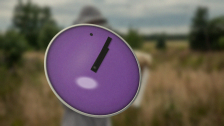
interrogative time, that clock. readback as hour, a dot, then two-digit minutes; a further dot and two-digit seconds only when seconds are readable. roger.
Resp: 1.05
